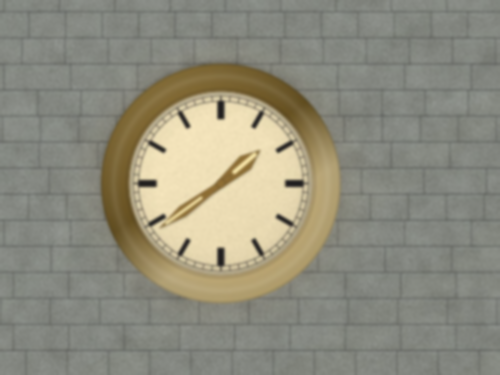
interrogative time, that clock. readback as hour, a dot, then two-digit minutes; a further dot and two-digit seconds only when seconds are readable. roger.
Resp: 1.39
